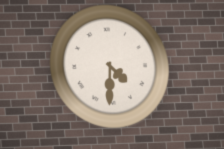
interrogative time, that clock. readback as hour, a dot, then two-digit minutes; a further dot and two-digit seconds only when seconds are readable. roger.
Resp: 4.31
